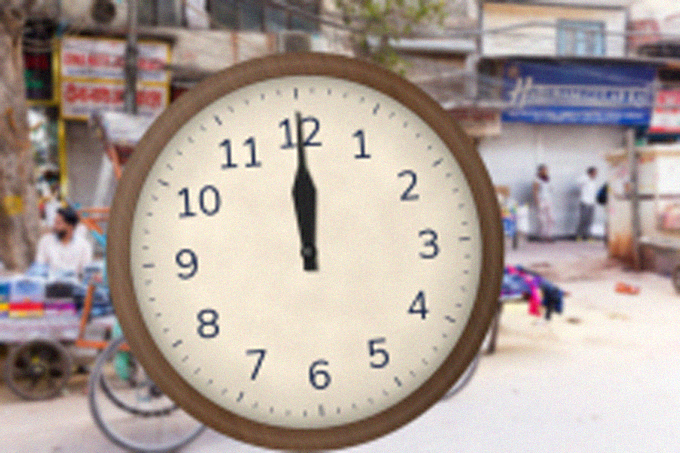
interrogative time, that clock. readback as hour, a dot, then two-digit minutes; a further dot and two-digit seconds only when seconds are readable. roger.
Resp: 12.00
